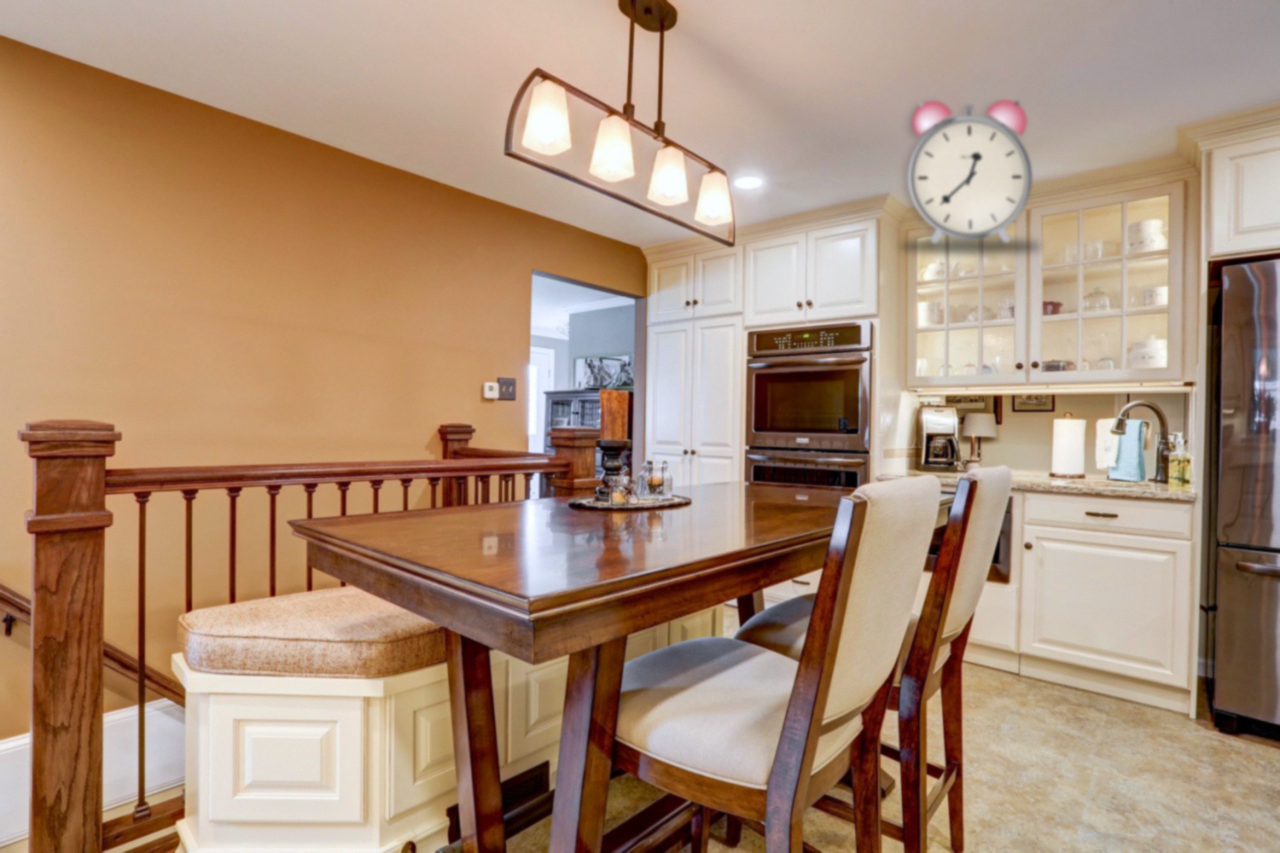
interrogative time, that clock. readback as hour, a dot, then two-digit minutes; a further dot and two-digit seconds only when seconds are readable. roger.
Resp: 12.38
